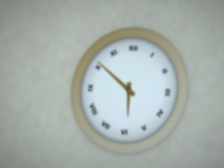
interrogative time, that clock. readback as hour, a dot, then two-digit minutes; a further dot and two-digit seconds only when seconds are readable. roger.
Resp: 5.51
